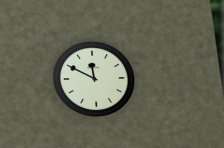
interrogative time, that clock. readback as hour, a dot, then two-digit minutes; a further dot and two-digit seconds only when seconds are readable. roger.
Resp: 11.50
